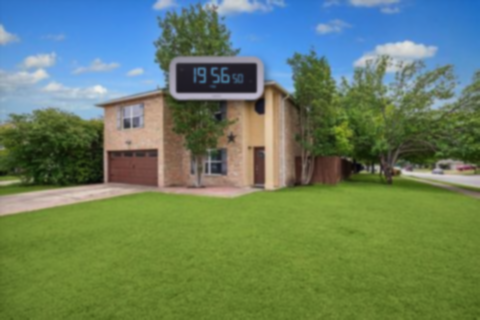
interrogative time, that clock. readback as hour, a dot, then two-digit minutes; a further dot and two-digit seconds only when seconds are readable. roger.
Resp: 19.56
